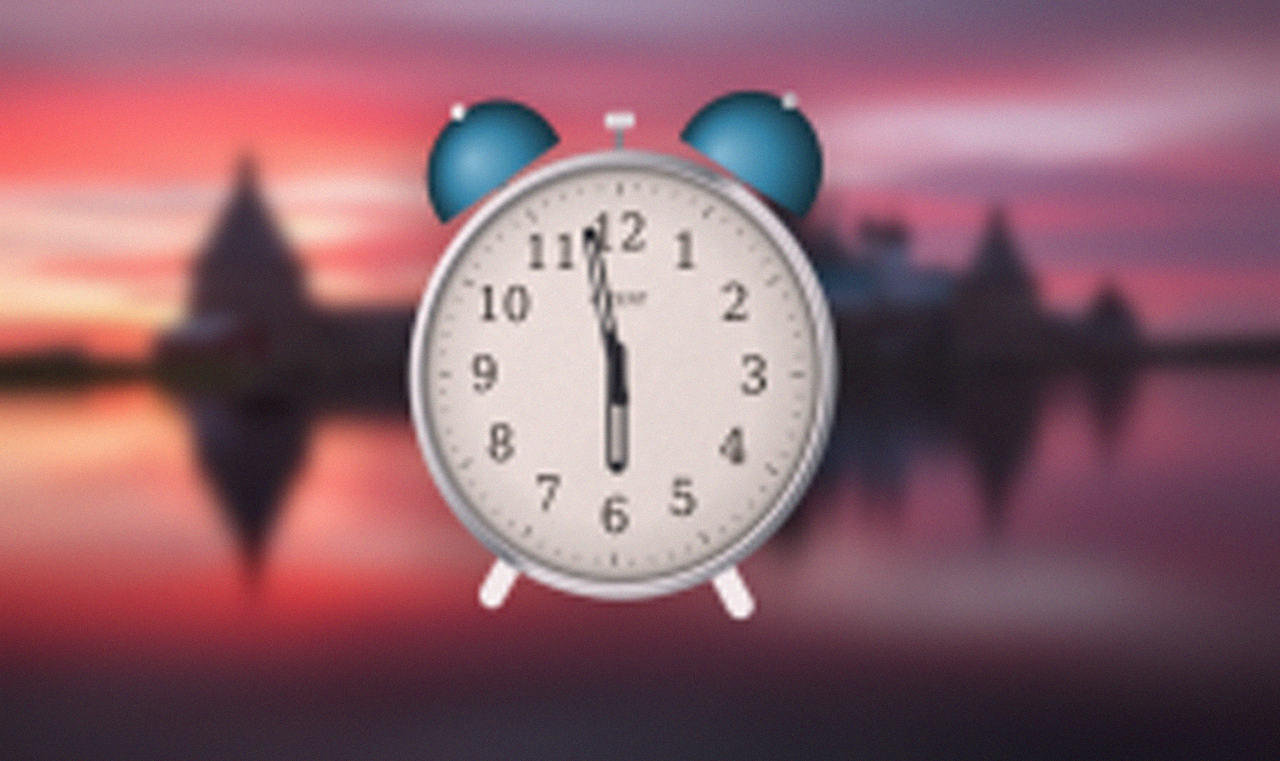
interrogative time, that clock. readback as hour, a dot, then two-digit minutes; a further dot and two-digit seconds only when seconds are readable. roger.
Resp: 5.58
